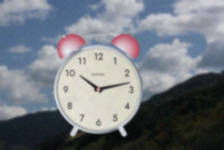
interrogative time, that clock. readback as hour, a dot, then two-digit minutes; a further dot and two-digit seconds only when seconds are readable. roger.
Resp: 10.13
